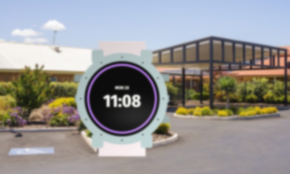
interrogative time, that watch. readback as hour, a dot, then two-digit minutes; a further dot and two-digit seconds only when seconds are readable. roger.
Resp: 11.08
